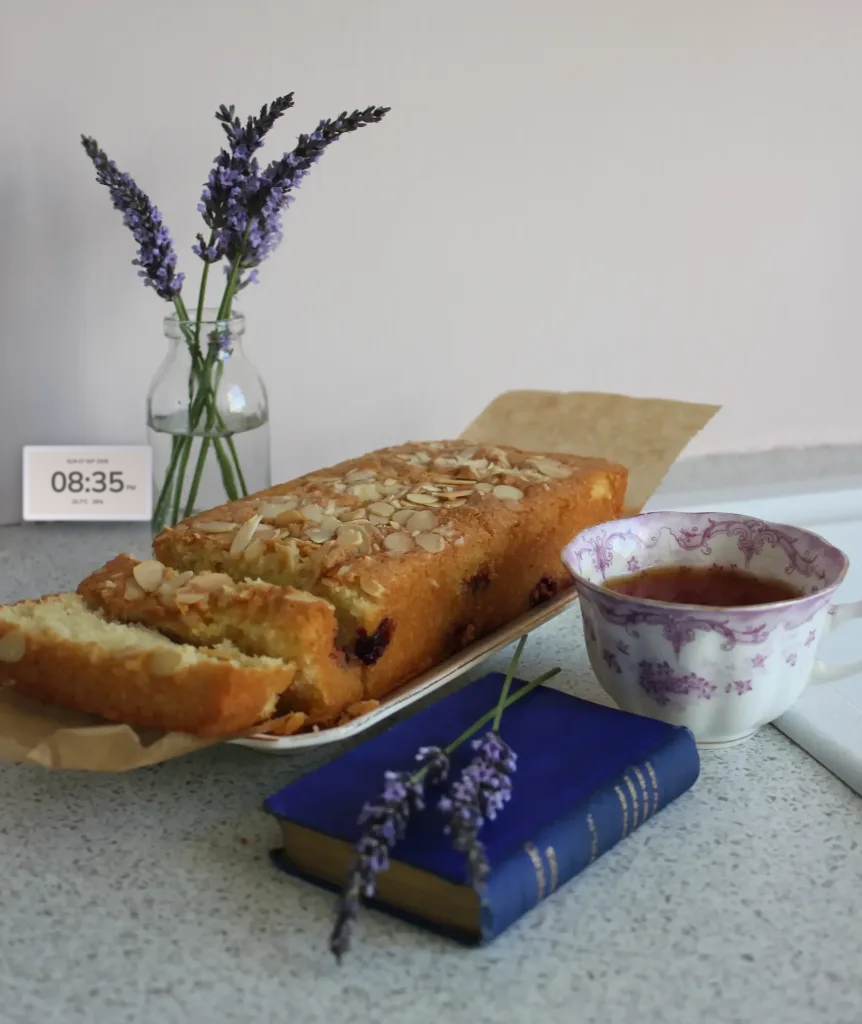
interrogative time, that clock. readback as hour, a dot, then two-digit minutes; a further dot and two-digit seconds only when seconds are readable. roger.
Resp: 8.35
